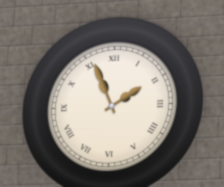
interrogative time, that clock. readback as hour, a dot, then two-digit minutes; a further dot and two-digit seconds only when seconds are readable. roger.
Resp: 1.56
